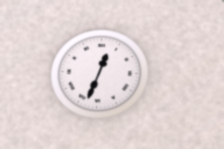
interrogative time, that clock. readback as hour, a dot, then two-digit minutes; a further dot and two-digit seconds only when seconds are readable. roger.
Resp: 12.33
